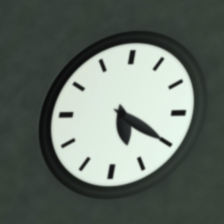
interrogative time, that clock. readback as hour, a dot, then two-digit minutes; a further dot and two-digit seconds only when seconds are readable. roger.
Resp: 5.20
